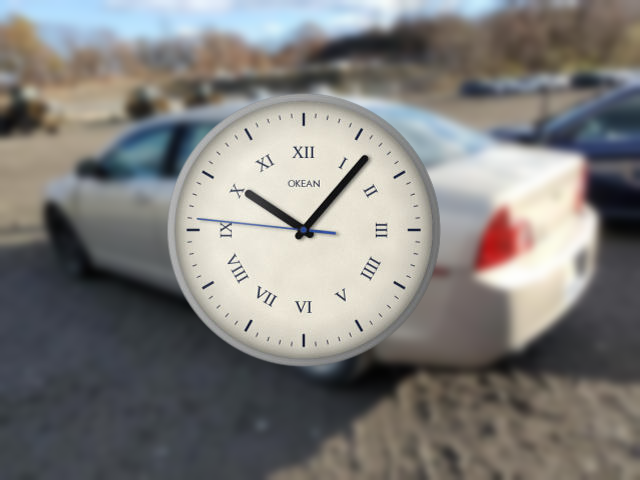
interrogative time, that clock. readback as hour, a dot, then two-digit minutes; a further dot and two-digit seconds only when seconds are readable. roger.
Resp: 10.06.46
